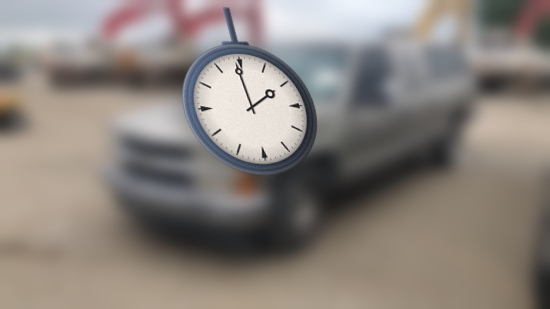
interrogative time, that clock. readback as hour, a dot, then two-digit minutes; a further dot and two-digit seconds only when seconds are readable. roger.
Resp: 1.59
